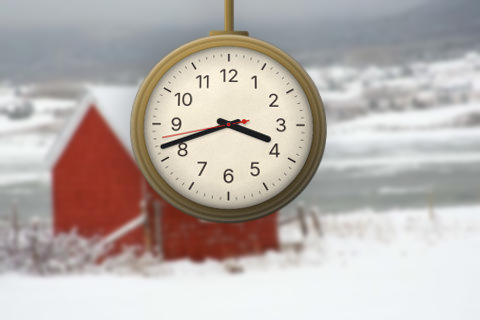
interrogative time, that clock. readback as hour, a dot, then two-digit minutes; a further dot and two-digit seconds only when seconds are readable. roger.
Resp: 3.41.43
